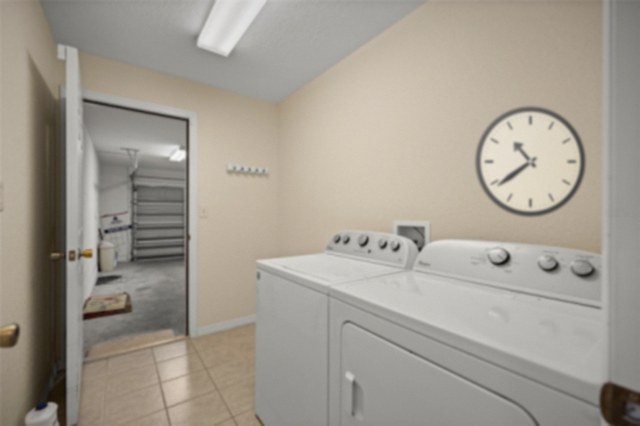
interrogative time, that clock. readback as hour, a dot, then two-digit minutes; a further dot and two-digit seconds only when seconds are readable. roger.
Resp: 10.39
